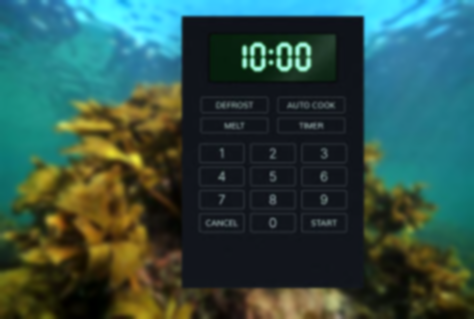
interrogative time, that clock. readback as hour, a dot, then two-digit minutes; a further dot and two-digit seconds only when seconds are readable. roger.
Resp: 10.00
